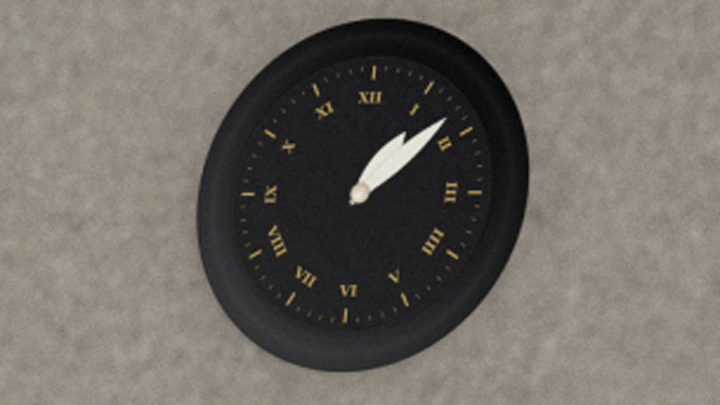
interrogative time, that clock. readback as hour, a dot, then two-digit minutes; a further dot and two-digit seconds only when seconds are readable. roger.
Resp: 1.08
